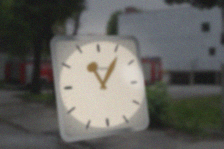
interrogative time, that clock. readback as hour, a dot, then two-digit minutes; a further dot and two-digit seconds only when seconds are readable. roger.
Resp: 11.06
